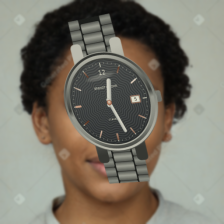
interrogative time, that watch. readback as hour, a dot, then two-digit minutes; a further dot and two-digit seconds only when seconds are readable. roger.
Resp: 12.27
